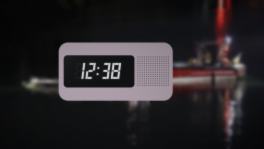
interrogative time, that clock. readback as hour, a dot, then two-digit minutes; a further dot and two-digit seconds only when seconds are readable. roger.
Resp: 12.38
